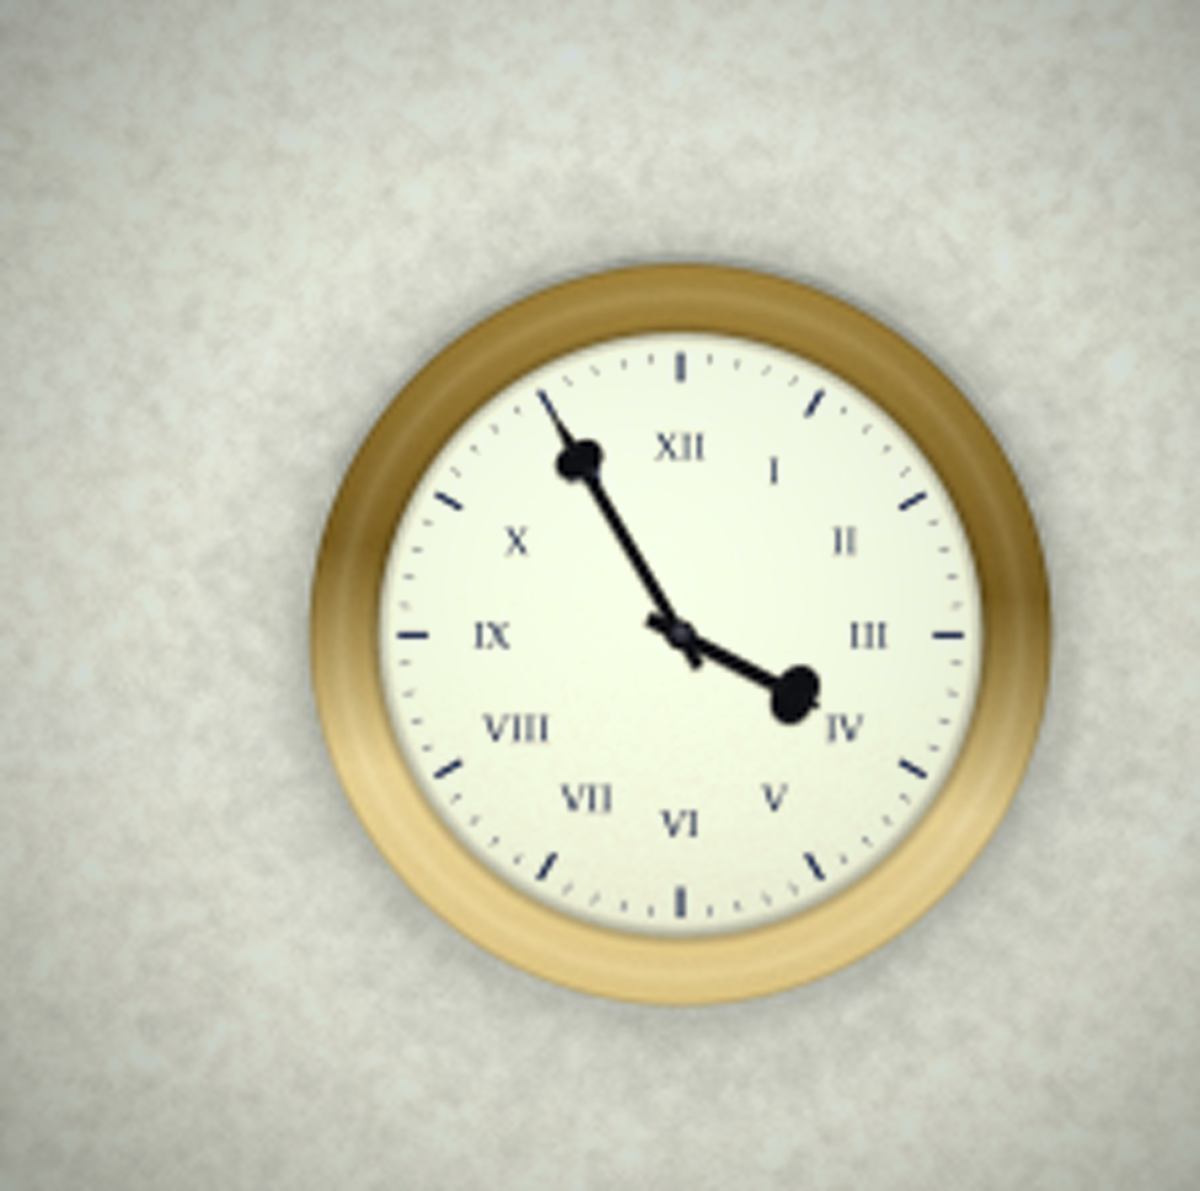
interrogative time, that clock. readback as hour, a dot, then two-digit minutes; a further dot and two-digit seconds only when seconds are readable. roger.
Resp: 3.55
